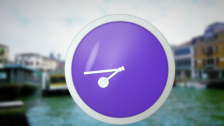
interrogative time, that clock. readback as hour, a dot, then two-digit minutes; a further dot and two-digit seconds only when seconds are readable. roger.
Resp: 7.44
